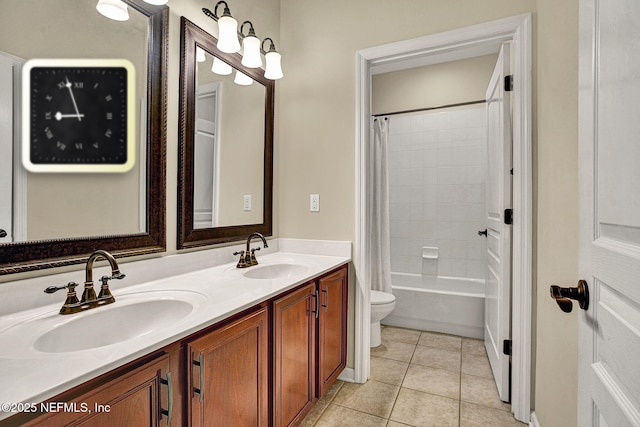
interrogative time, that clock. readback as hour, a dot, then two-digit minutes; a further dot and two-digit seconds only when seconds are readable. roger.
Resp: 8.57
